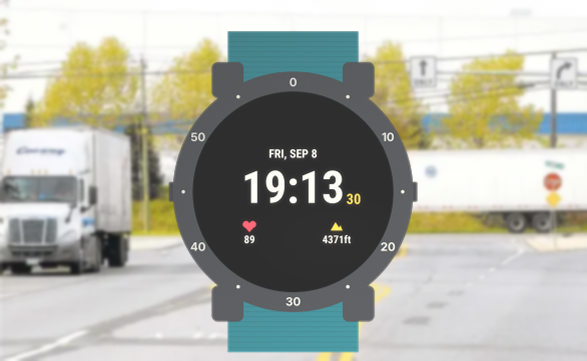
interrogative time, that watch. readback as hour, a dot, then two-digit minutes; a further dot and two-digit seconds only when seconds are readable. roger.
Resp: 19.13.30
